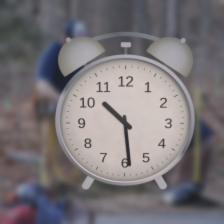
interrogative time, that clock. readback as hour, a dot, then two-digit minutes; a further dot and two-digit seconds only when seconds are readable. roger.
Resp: 10.29
